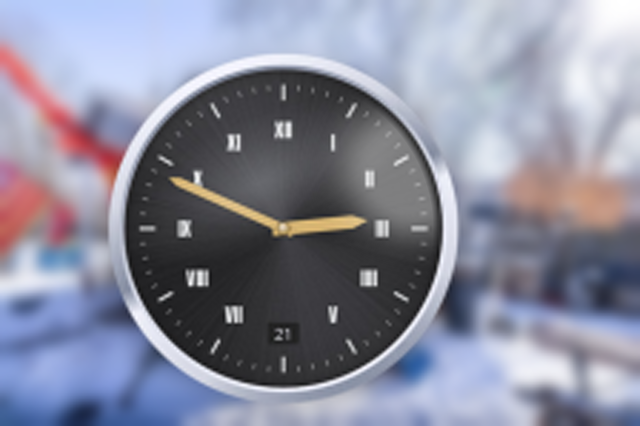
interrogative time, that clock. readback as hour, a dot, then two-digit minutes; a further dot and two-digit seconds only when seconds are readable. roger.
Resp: 2.49
